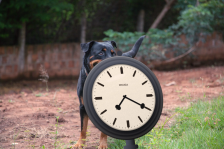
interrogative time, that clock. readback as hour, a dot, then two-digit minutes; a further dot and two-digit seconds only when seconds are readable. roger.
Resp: 7.20
